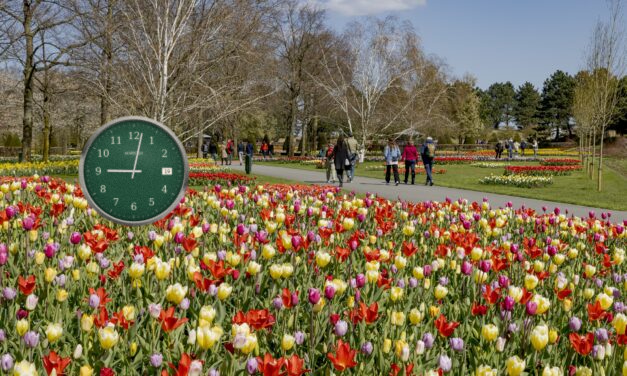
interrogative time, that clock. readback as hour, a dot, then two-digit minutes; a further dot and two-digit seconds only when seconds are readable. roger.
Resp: 9.02
